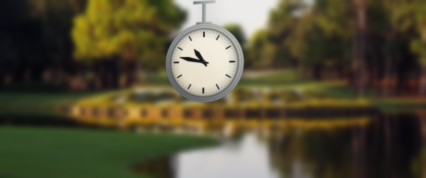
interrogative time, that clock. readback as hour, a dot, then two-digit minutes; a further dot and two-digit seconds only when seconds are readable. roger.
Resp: 10.47
